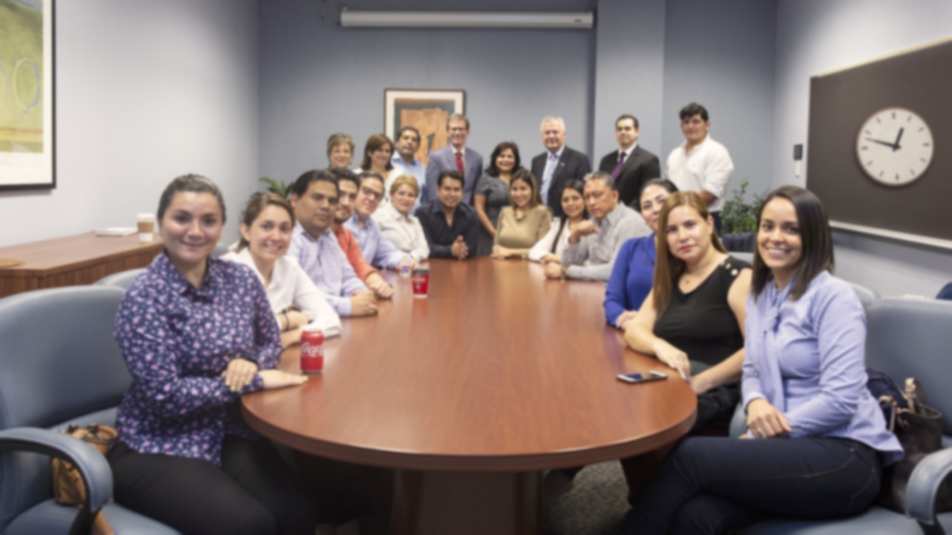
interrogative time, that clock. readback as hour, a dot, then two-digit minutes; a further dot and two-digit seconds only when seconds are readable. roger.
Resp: 12.48
